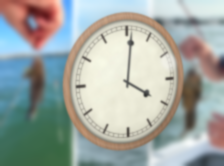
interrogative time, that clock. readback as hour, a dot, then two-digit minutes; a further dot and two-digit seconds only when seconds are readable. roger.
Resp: 4.01
